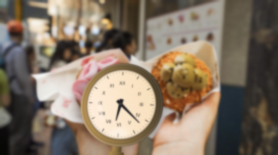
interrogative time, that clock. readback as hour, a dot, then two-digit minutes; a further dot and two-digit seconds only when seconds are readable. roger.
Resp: 6.22
